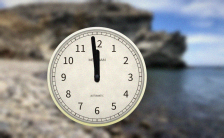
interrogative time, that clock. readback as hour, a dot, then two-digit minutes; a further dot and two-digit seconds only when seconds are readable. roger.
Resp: 11.59
